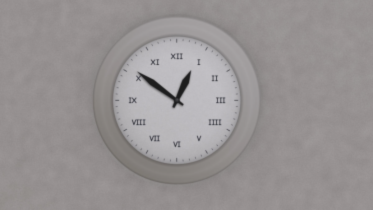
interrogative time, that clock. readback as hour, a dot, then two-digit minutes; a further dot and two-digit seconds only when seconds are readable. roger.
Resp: 12.51
